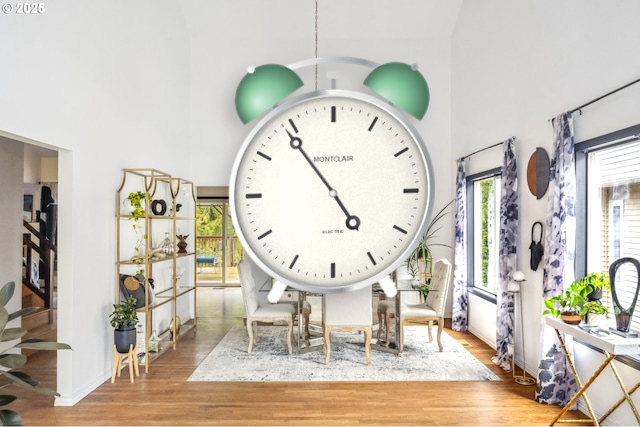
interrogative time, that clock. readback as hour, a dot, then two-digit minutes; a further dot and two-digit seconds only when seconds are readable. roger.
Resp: 4.54
